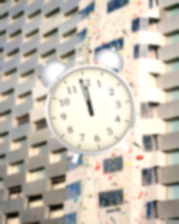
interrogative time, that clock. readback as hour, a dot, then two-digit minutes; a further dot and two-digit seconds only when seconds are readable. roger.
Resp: 11.59
